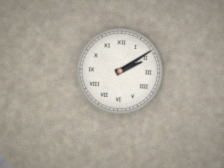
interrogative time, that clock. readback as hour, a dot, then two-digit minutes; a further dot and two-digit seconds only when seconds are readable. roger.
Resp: 2.09
